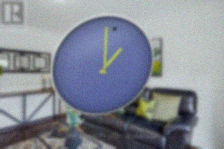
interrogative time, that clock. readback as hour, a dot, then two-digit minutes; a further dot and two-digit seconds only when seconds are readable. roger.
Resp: 12.58
